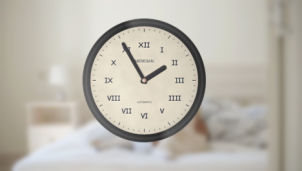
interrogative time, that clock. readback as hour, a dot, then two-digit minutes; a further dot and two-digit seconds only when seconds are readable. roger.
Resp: 1.55
